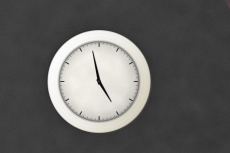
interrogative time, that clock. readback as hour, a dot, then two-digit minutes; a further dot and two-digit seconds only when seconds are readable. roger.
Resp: 4.58
